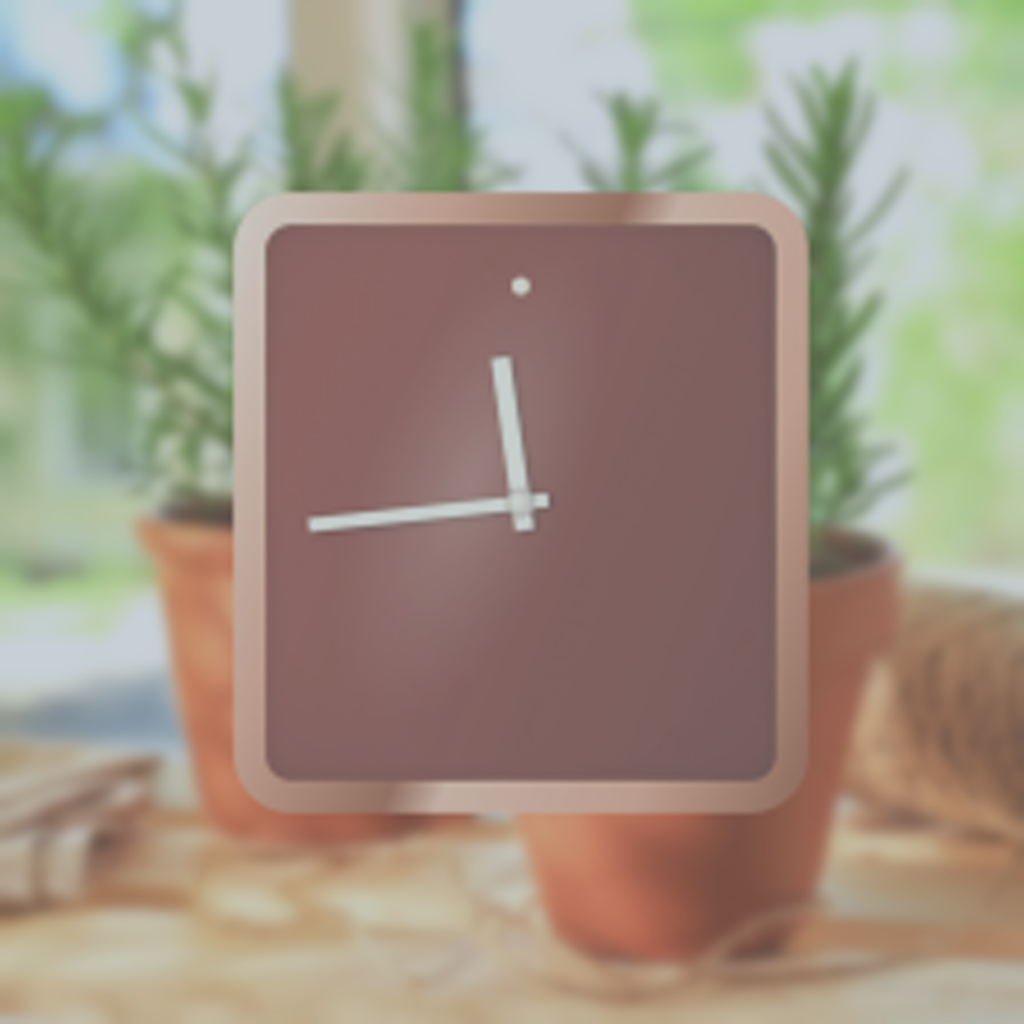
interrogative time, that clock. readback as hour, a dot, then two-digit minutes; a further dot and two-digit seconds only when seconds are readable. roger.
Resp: 11.44
